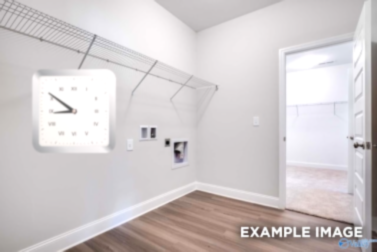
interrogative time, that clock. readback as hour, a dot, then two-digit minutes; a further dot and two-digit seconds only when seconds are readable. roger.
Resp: 8.51
